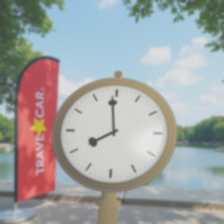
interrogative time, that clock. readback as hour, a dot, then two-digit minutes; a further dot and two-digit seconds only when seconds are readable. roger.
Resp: 7.59
